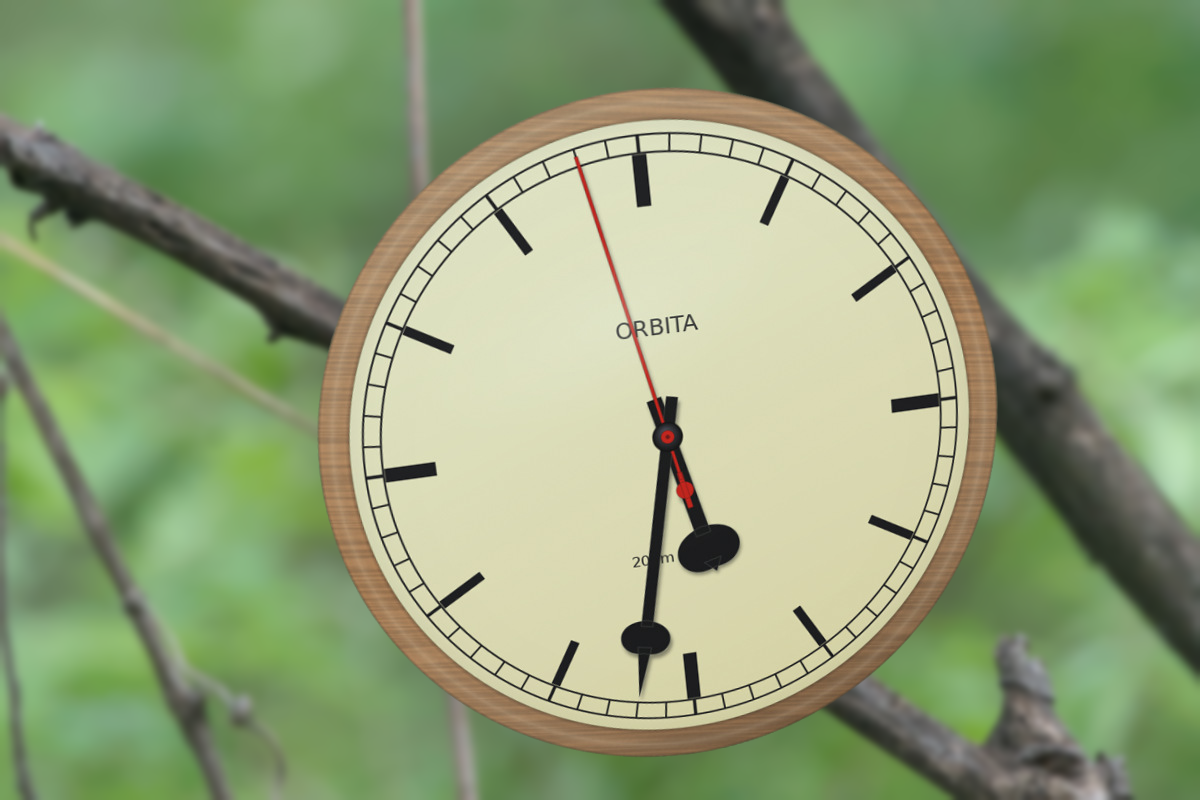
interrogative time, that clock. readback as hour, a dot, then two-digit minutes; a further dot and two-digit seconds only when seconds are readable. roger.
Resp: 5.31.58
